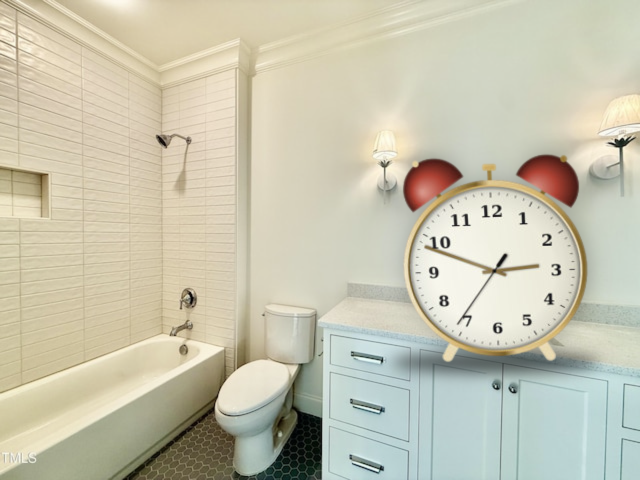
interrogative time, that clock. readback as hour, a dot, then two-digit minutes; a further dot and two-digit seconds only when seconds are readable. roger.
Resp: 2.48.36
